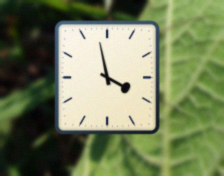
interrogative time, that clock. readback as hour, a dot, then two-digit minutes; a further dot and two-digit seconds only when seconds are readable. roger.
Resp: 3.58
